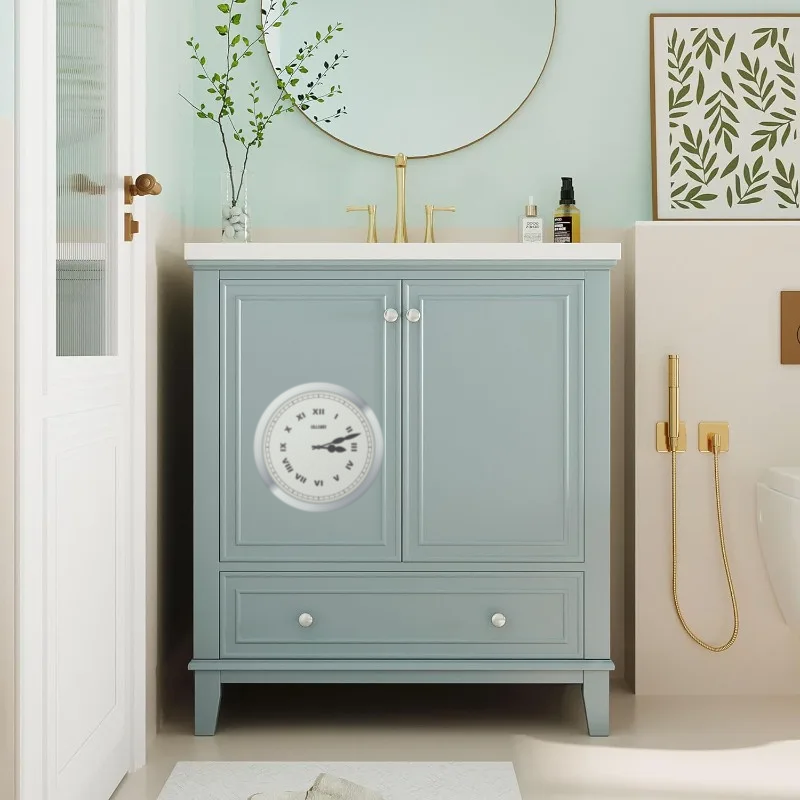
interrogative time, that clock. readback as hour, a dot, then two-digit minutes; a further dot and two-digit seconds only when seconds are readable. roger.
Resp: 3.12
